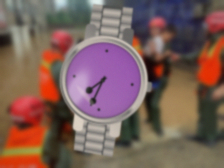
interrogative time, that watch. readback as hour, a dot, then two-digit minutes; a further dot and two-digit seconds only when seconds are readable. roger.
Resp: 7.33
